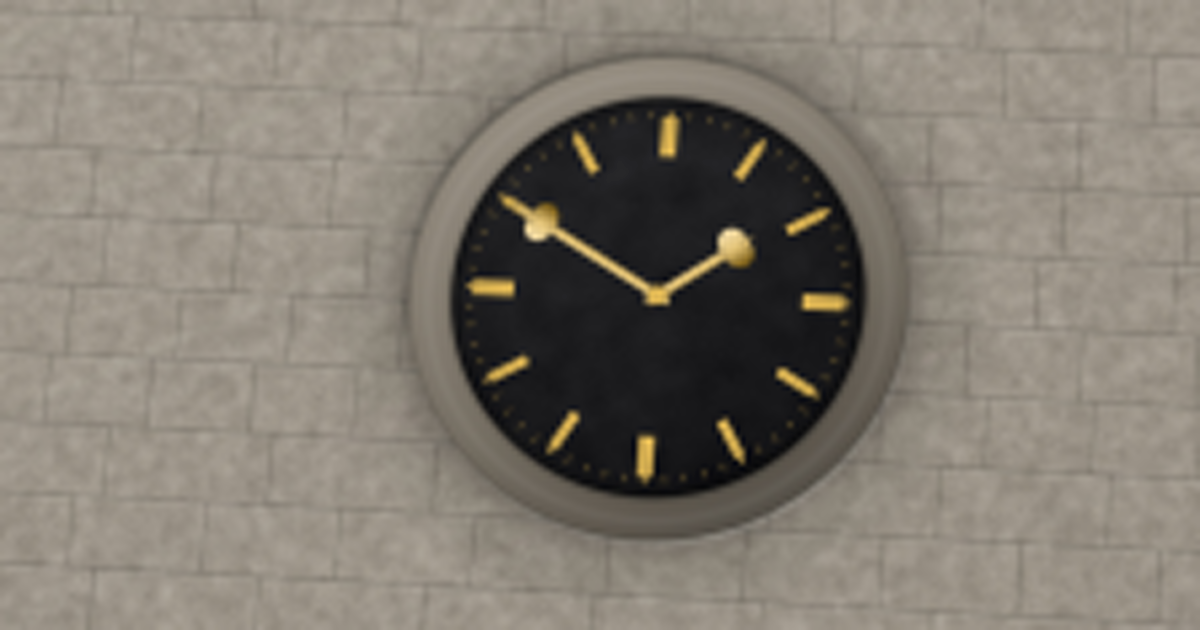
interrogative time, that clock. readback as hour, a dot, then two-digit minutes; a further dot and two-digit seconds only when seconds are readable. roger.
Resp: 1.50
